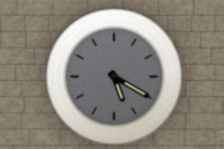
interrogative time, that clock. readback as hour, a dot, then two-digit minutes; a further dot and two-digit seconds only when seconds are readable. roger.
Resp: 5.20
